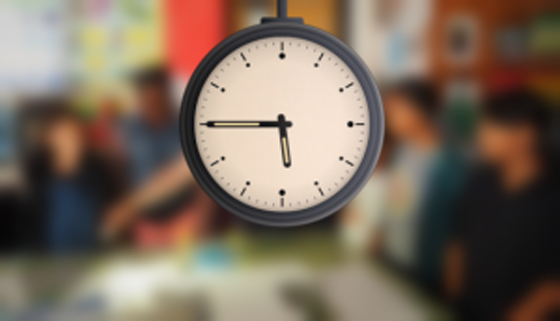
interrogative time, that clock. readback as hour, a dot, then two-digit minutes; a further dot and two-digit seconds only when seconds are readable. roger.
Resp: 5.45
